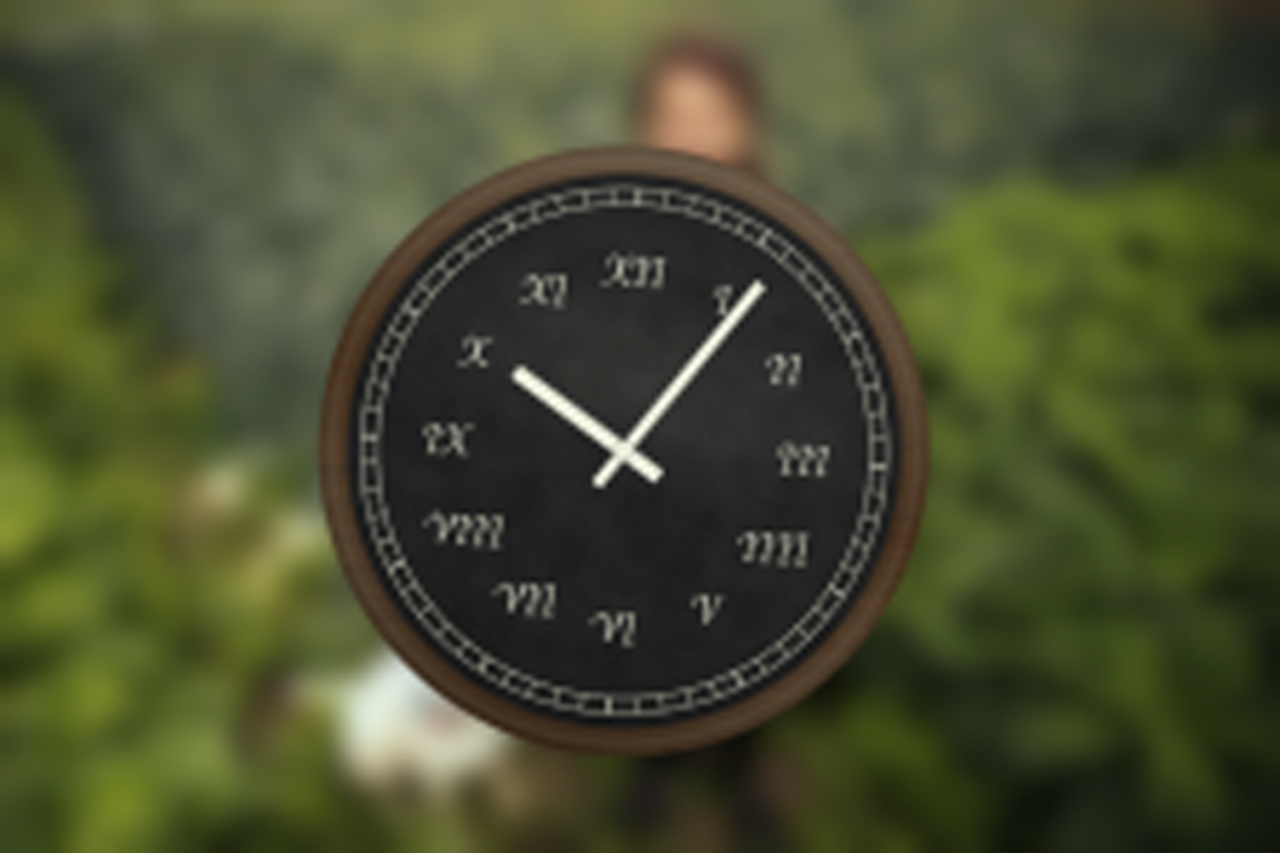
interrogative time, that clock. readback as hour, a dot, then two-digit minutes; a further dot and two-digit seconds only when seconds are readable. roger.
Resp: 10.06
